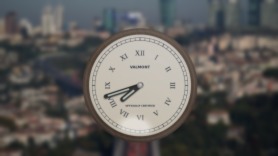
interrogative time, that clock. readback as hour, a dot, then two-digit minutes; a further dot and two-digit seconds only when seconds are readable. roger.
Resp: 7.42
